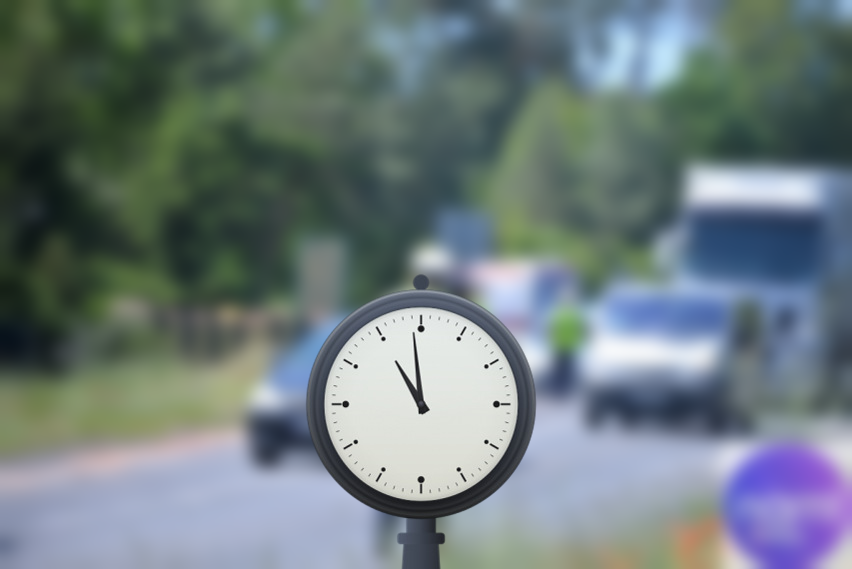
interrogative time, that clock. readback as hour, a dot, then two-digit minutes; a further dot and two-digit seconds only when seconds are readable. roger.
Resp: 10.59
